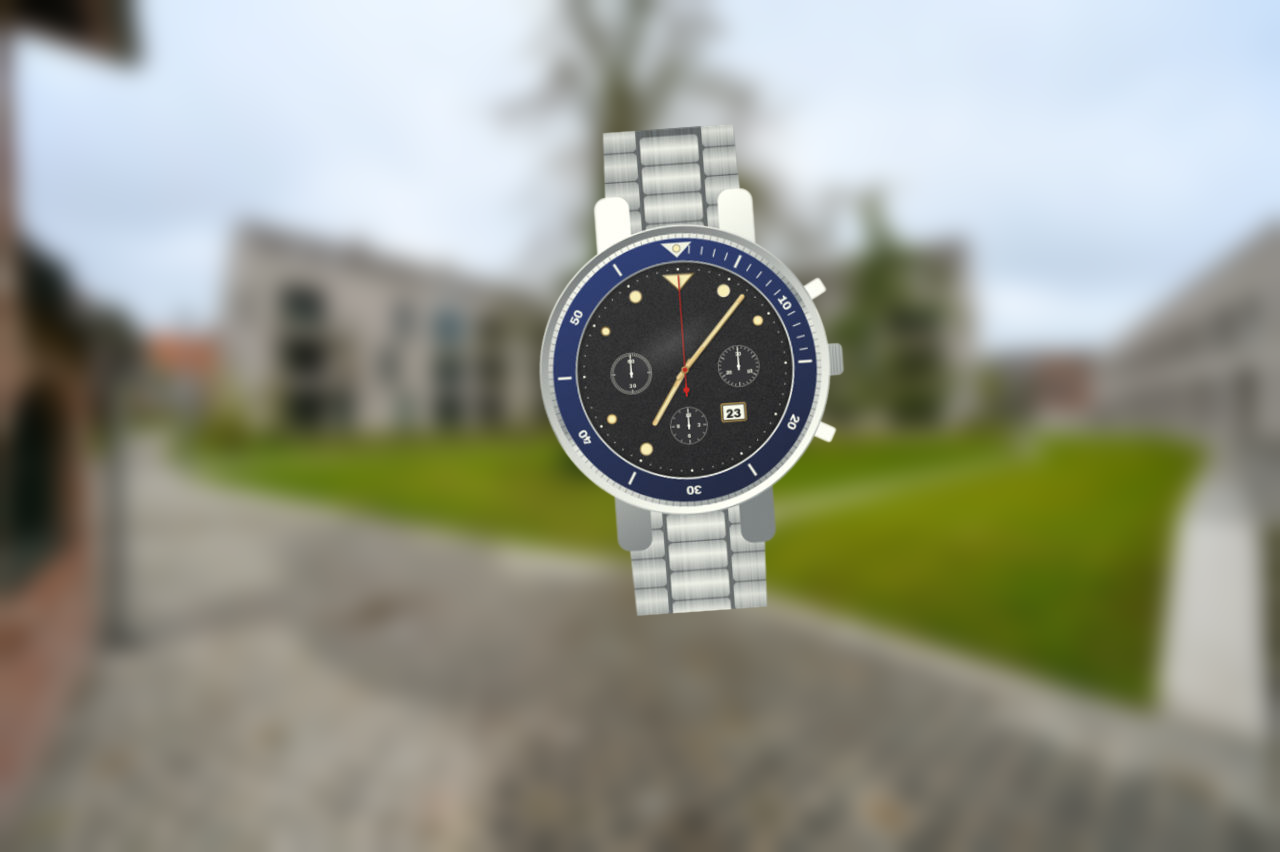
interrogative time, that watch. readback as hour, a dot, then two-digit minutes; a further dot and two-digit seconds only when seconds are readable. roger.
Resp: 7.07
